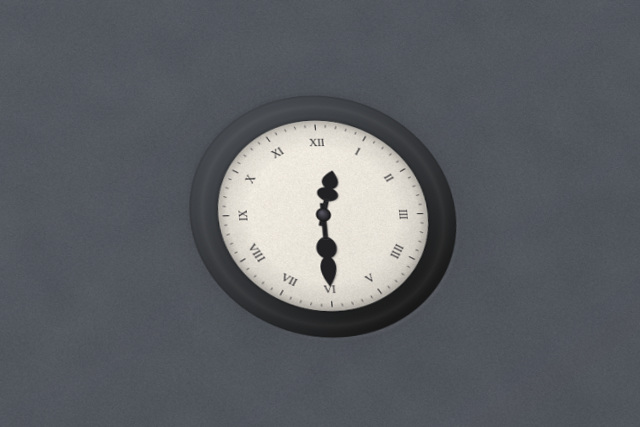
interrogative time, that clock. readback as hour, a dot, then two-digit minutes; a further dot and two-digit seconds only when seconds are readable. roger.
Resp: 12.30
